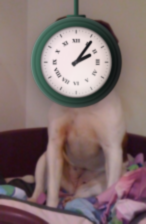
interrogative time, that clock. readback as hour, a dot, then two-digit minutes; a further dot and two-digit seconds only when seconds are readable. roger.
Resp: 2.06
